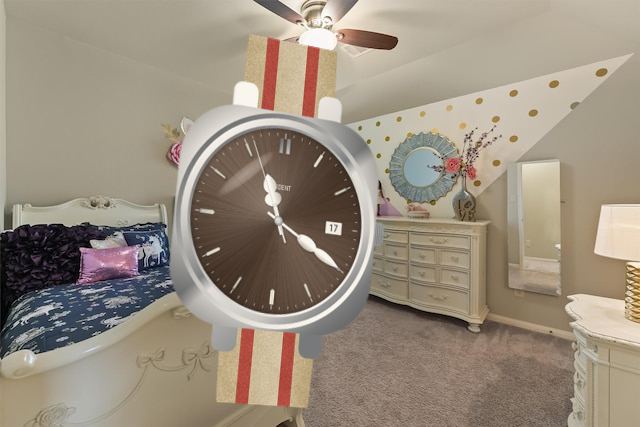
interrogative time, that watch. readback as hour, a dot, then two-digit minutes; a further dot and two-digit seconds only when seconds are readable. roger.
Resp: 11.19.56
